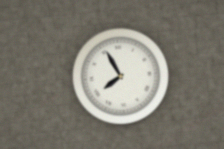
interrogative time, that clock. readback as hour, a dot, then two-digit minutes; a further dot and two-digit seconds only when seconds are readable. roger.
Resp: 7.56
